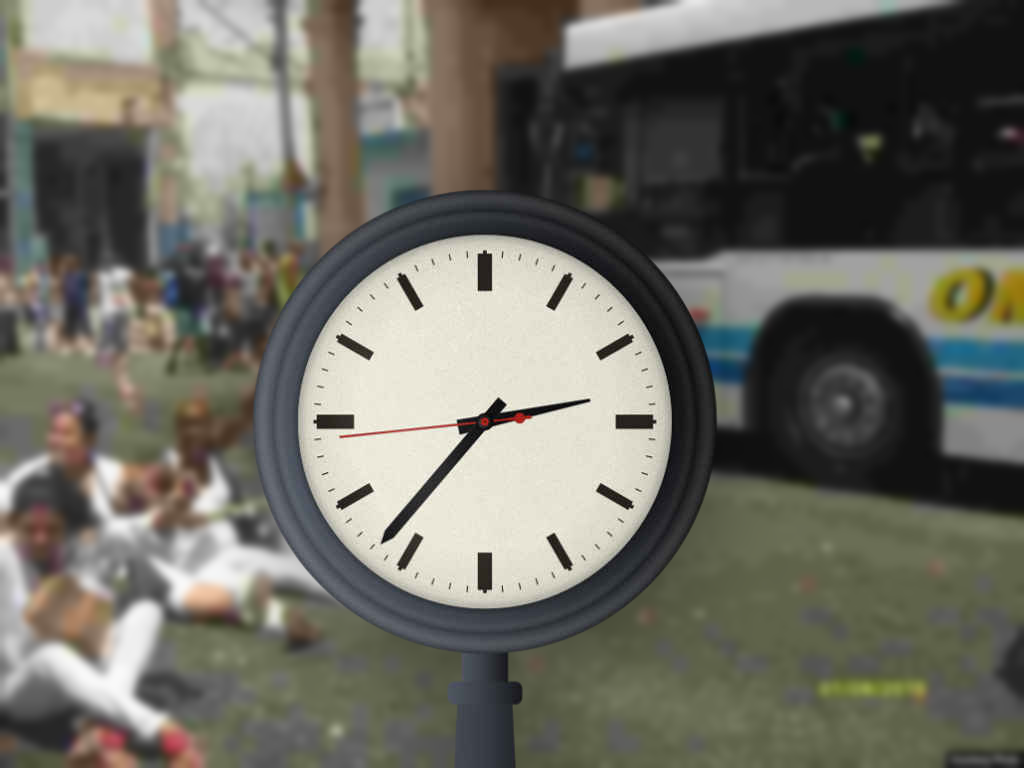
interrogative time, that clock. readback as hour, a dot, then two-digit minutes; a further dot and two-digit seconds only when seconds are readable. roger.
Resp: 2.36.44
